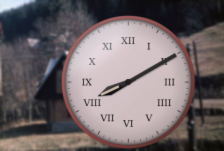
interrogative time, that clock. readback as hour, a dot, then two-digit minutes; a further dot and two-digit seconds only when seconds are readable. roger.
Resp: 8.10
